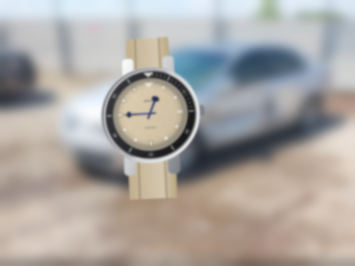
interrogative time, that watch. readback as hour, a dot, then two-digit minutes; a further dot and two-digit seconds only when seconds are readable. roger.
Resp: 12.45
